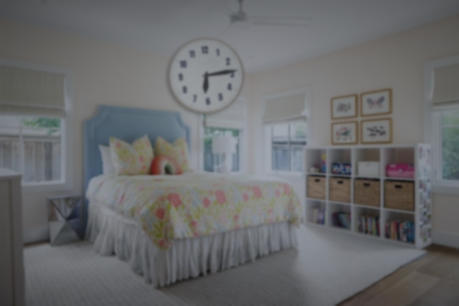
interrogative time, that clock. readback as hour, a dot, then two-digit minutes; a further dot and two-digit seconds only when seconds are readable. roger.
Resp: 6.14
